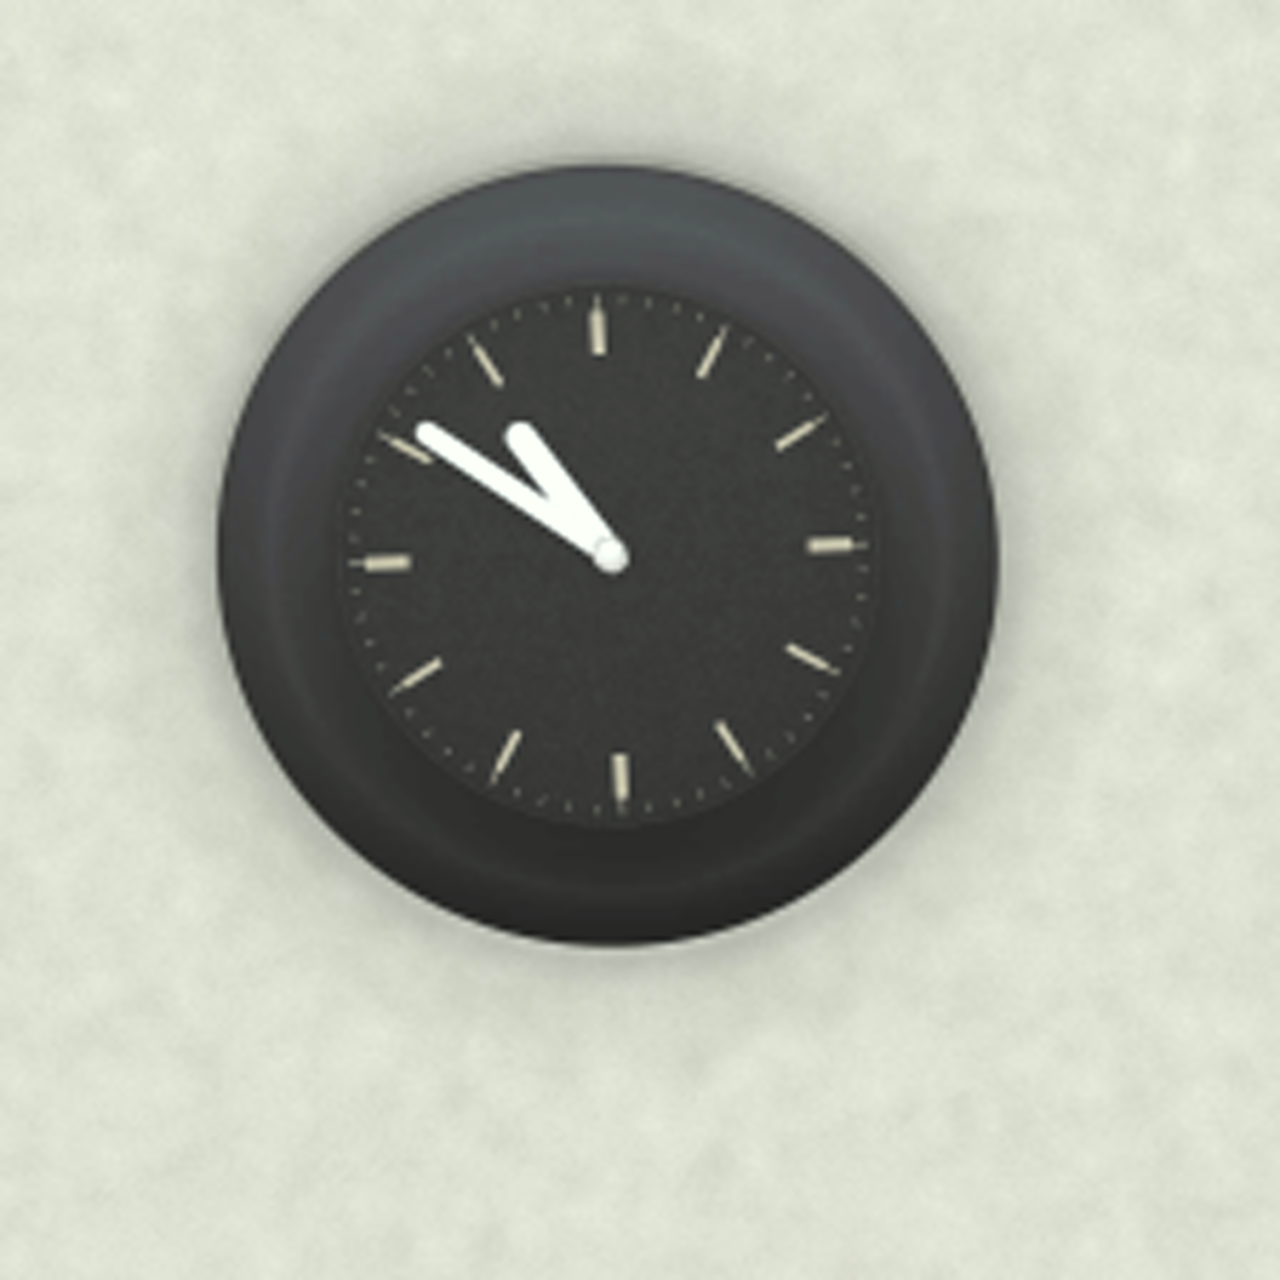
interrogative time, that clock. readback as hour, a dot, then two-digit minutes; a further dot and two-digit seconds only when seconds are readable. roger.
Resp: 10.51
